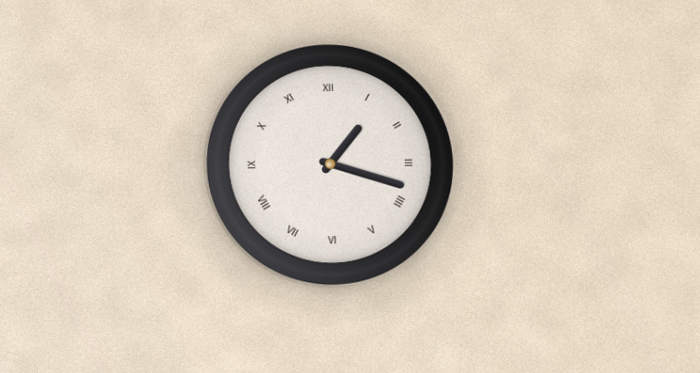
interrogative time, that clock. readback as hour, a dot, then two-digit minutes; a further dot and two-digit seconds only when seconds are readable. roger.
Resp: 1.18
